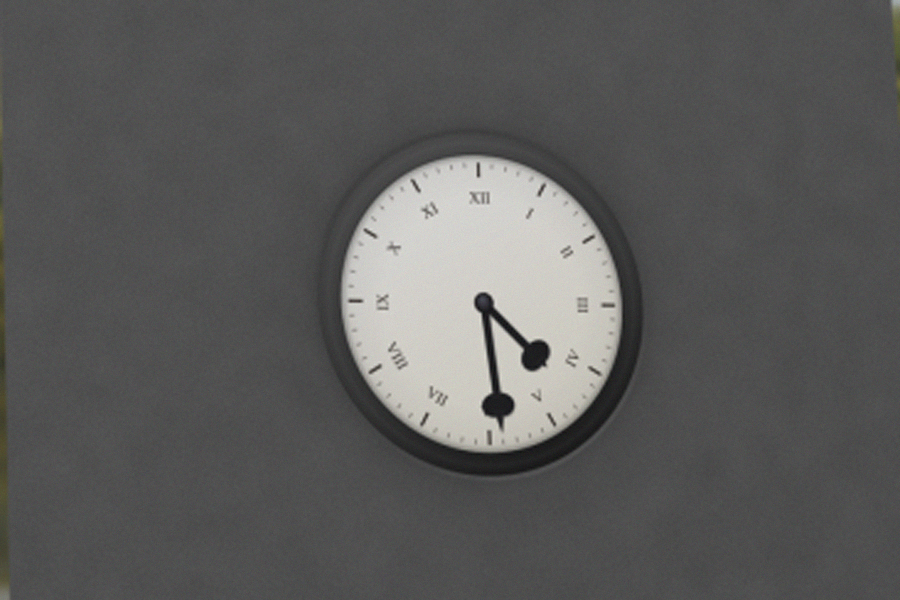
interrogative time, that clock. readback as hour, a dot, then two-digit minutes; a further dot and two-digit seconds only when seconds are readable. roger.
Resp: 4.29
